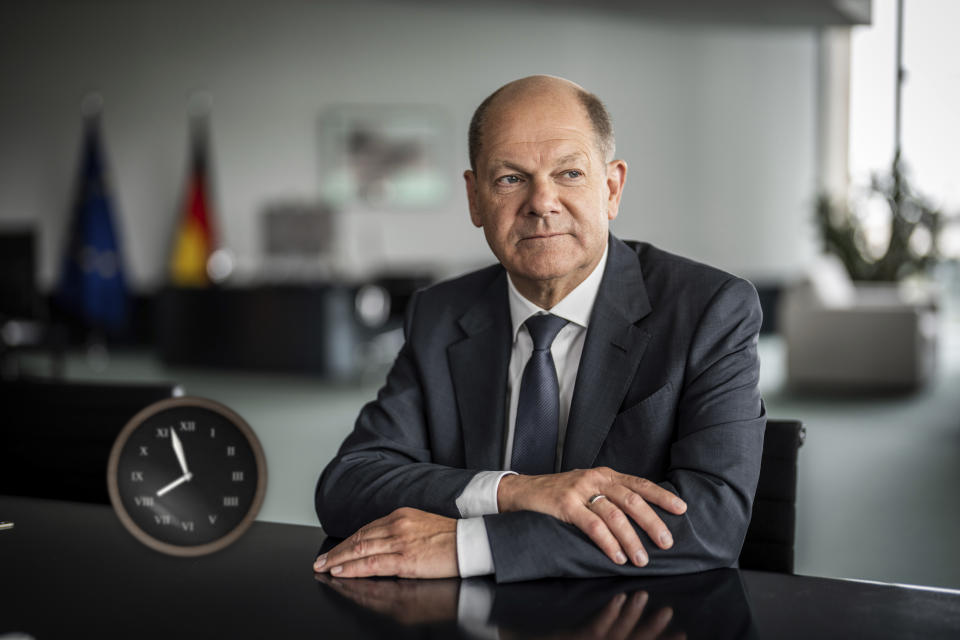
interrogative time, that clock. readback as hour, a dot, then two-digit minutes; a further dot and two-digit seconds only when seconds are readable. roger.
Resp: 7.57
